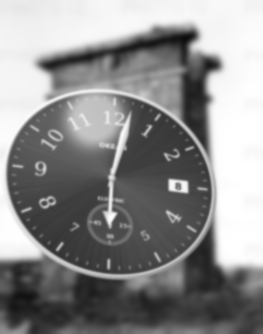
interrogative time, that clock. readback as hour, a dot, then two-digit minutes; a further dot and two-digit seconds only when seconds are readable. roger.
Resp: 6.02
